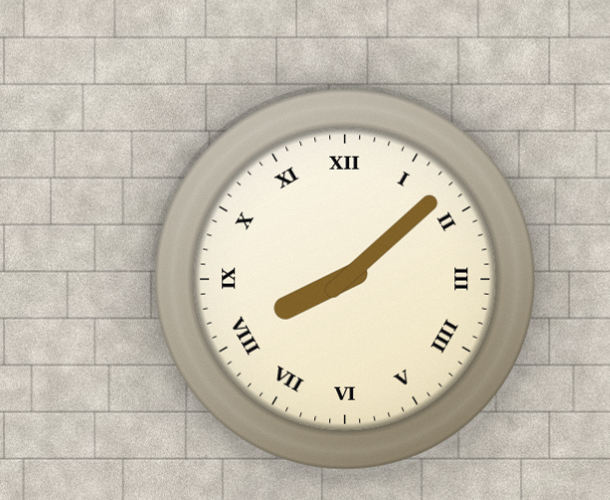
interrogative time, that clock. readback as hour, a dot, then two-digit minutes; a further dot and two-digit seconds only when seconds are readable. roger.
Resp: 8.08
